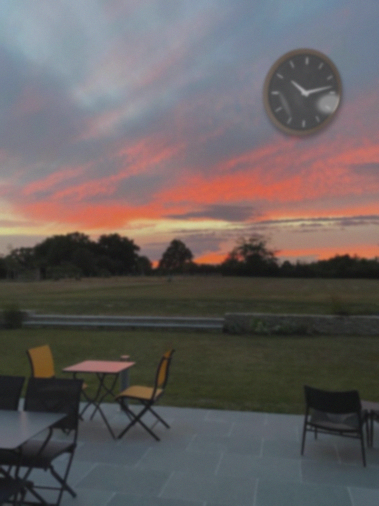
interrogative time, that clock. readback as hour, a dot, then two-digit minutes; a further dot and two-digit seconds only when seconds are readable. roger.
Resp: 10.13
